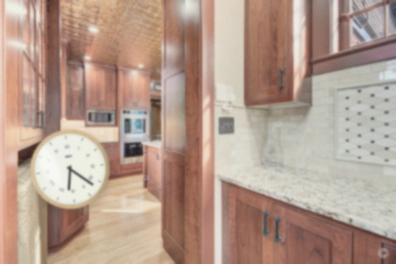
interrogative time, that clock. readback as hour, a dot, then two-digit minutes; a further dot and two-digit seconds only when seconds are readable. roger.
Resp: 6.22
